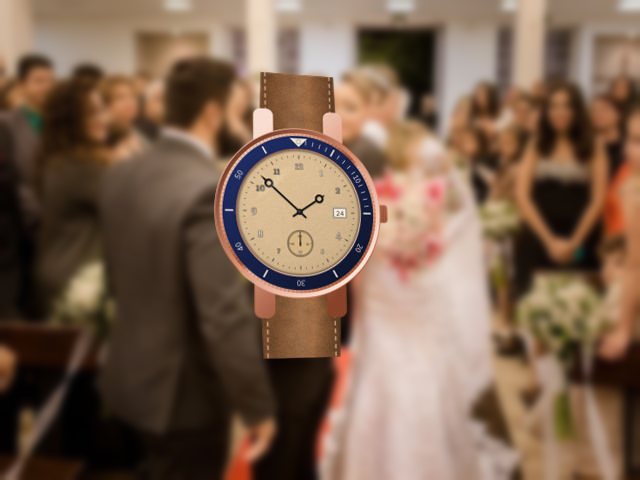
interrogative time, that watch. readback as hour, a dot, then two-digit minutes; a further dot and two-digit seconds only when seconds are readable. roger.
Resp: 1.52
